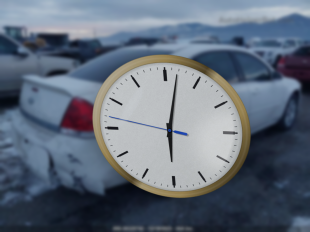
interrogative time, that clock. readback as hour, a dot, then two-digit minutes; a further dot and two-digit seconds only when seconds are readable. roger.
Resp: 6.01.47
